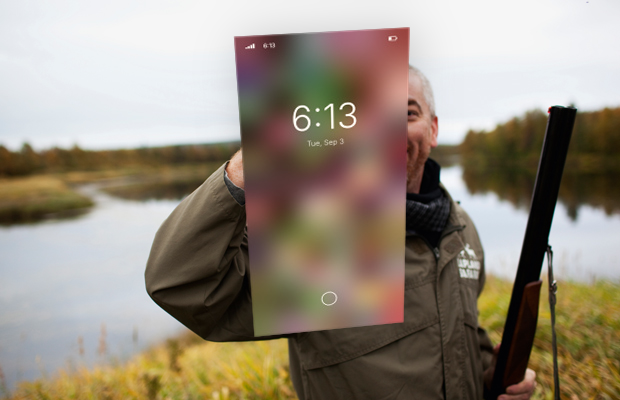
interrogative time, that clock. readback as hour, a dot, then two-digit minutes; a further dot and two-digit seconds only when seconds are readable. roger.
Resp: 6.13
